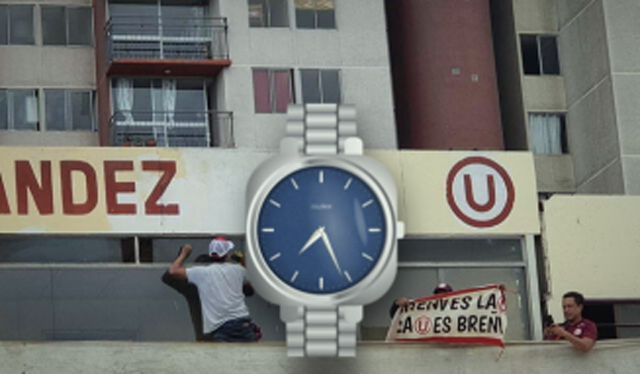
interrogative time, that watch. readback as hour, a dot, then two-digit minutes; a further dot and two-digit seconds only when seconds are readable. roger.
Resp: 7.26
